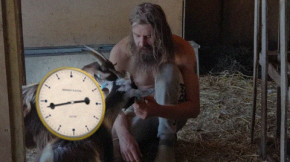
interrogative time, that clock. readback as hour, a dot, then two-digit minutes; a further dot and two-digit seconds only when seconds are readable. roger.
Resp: 2.43
